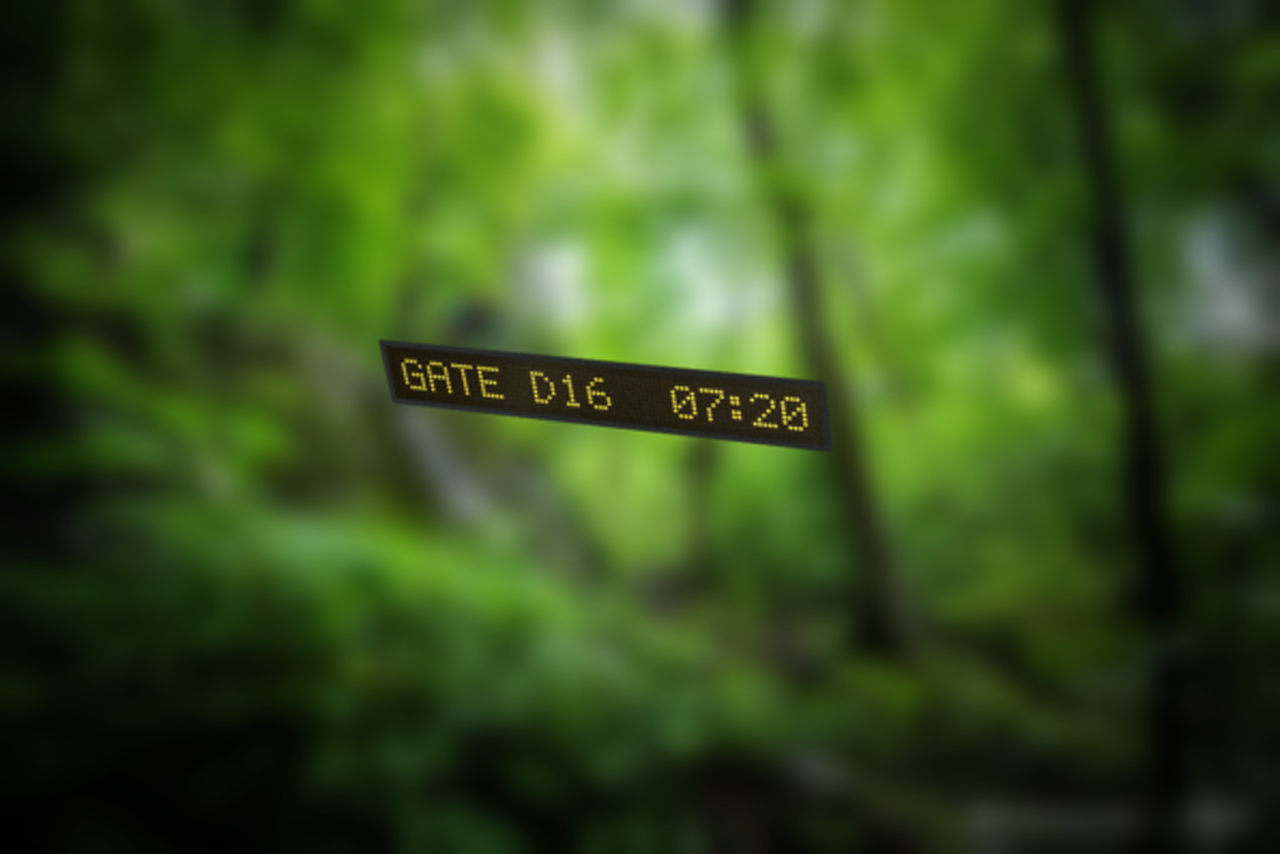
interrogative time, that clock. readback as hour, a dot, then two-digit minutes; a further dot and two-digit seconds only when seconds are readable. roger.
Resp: 7.20
